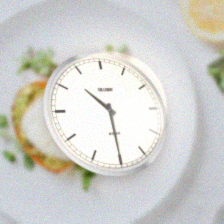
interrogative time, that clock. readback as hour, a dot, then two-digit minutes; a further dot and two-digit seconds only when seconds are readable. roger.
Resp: 10.30
